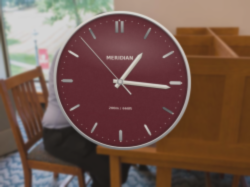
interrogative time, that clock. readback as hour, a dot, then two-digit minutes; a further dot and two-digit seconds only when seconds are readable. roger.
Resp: 1.15.53
